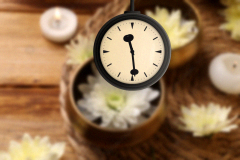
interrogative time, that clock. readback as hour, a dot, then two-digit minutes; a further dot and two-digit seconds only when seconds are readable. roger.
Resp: 11.29
